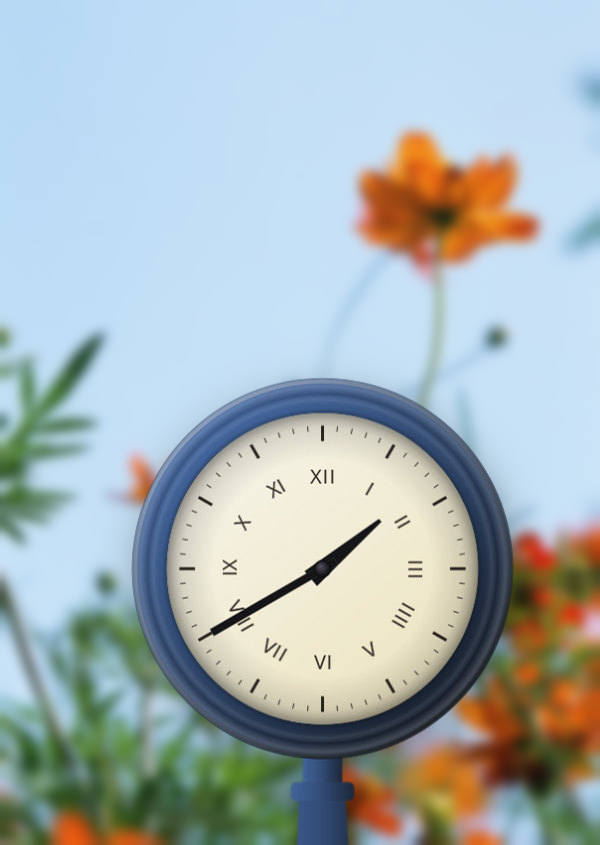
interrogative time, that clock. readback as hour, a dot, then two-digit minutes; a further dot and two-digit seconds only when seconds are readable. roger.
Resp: 1.40
